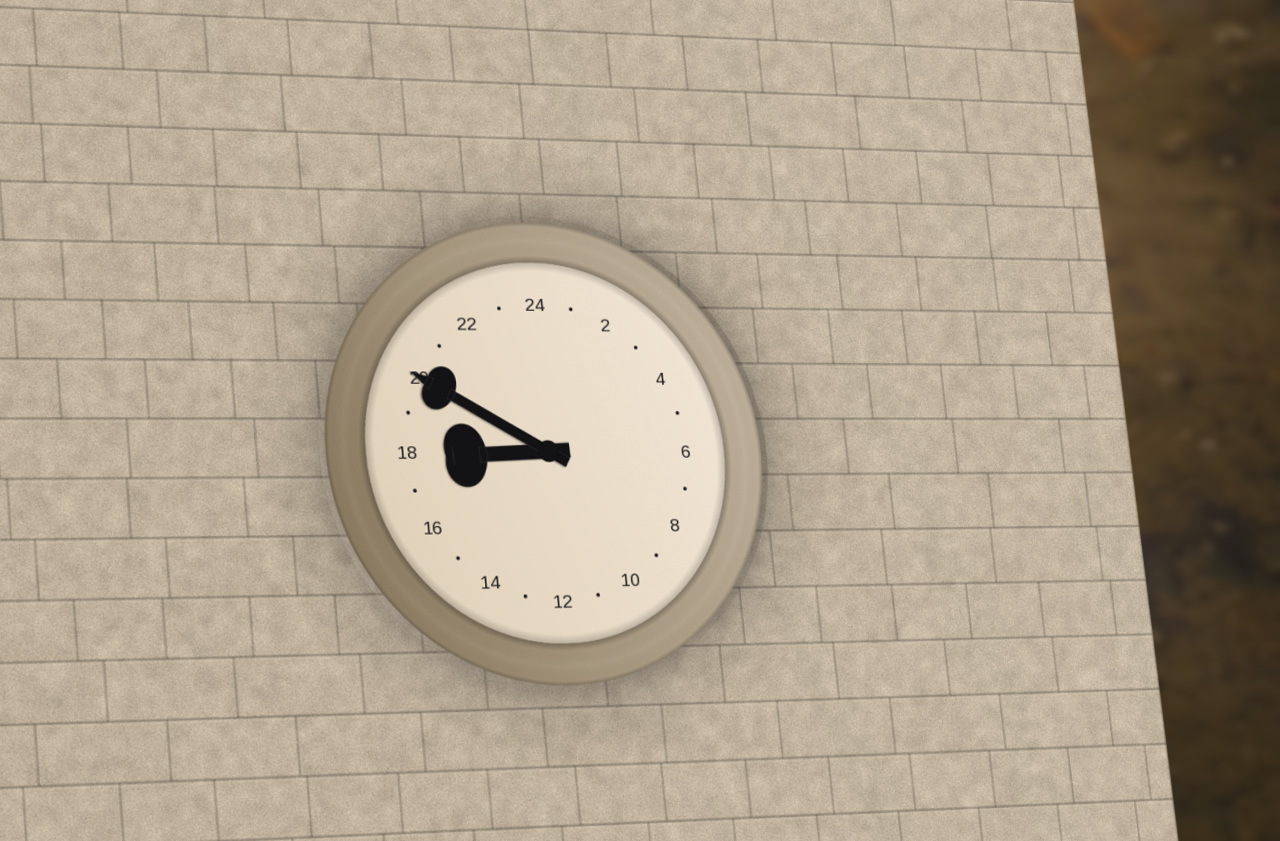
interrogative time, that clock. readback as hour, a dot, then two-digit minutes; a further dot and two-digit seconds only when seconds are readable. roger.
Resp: 17.50
